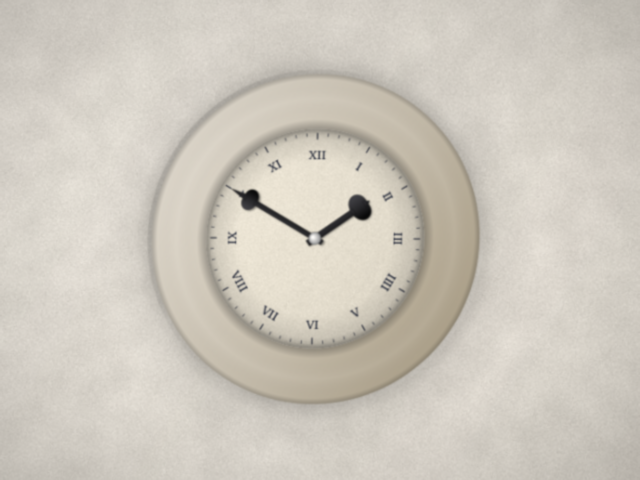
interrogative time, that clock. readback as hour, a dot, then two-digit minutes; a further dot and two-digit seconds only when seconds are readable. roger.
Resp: 1.50
